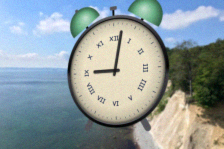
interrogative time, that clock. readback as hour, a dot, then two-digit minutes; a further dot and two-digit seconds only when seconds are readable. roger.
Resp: 9.02
